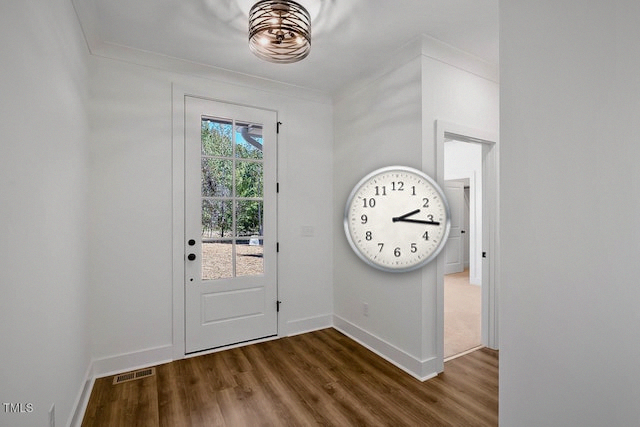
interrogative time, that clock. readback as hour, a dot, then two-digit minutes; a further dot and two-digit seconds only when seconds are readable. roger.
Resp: 2.16
